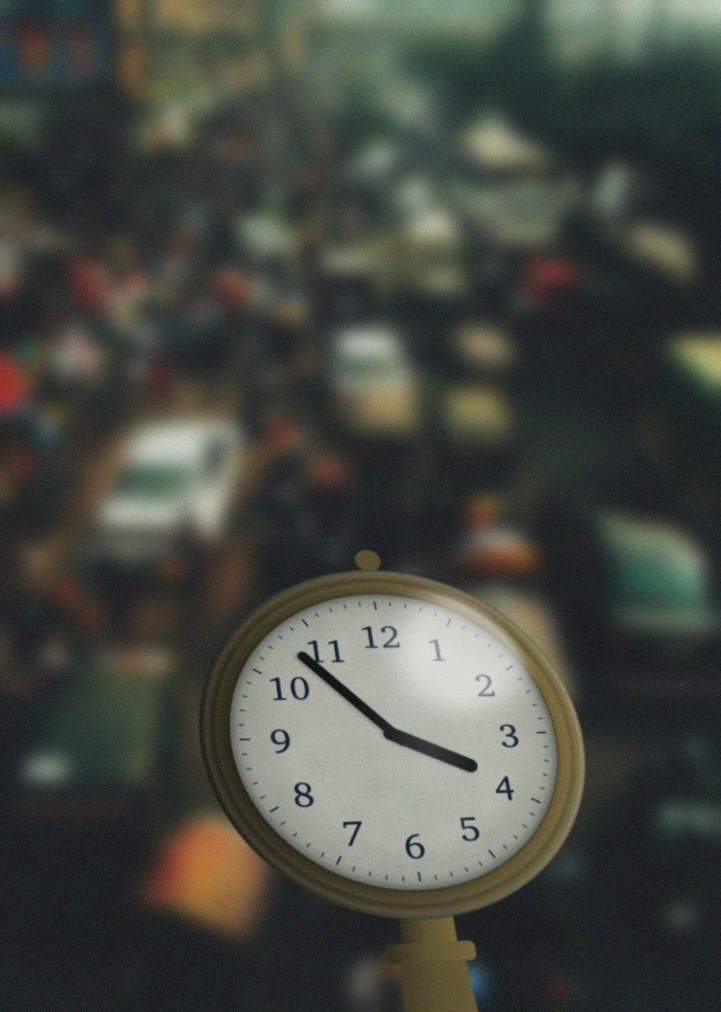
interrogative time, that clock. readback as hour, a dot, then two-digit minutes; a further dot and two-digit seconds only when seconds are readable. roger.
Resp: 3.53
